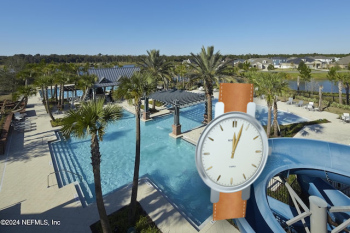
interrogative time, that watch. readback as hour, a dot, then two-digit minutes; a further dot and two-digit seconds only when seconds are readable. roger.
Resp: 12.03
